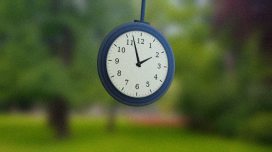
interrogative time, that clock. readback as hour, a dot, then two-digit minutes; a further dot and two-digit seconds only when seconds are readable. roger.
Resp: 1.57
